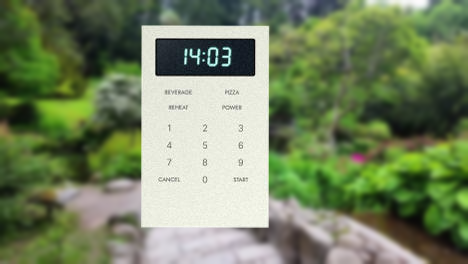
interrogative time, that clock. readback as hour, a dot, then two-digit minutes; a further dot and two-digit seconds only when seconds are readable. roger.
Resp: 14.03
